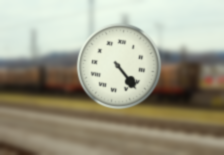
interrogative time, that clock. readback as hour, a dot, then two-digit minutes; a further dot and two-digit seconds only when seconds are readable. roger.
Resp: 4.22
